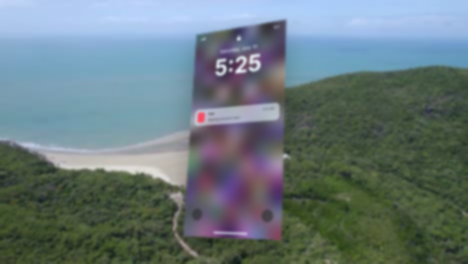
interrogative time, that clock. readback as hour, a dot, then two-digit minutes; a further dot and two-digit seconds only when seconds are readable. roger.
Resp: 5.25
